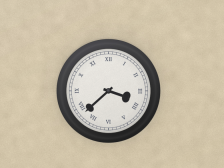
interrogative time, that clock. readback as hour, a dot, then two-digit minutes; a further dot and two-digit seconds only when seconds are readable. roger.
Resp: 3.38
